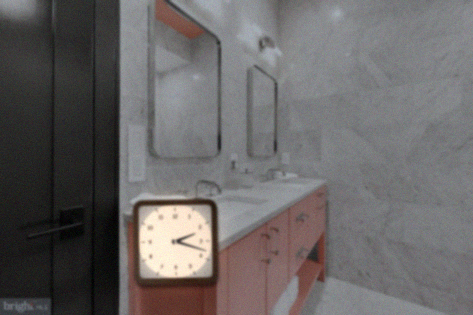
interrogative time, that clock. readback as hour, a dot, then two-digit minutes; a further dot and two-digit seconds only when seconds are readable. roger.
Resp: 2.18
